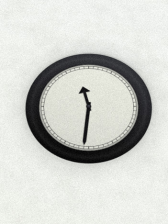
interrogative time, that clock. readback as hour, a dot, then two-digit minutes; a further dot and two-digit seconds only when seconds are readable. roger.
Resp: 11.31
